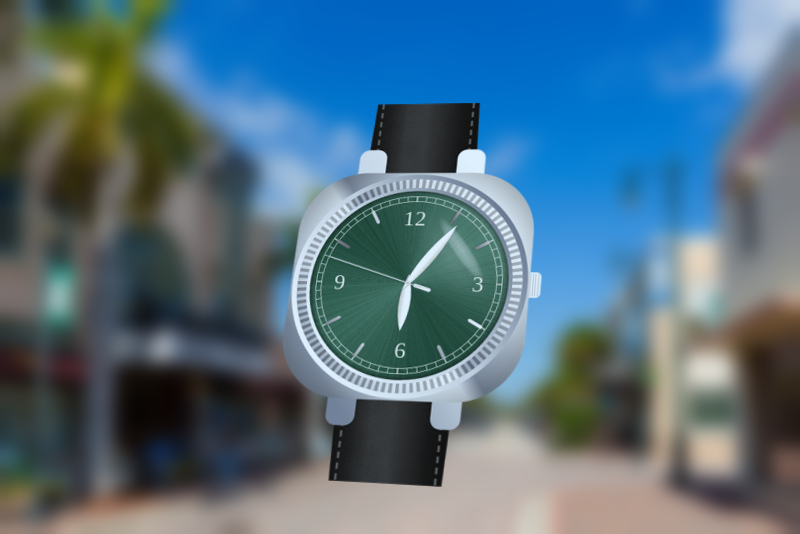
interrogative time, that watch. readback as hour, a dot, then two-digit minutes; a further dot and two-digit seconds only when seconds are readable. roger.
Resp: 6.05.48
